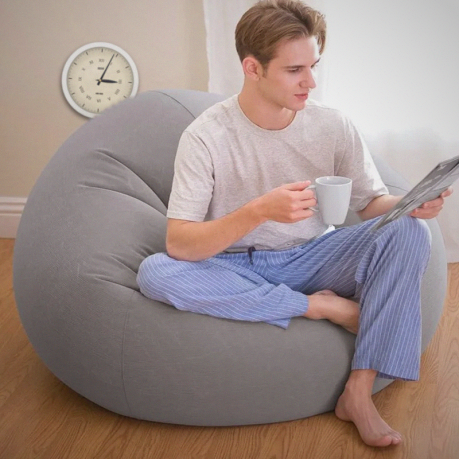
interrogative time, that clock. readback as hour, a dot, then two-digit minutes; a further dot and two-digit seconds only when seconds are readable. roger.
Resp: 3.04
